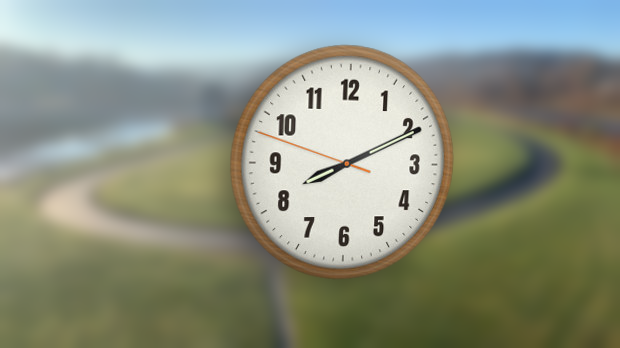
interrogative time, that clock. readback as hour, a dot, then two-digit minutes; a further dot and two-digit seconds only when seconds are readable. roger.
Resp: 8.10.48
